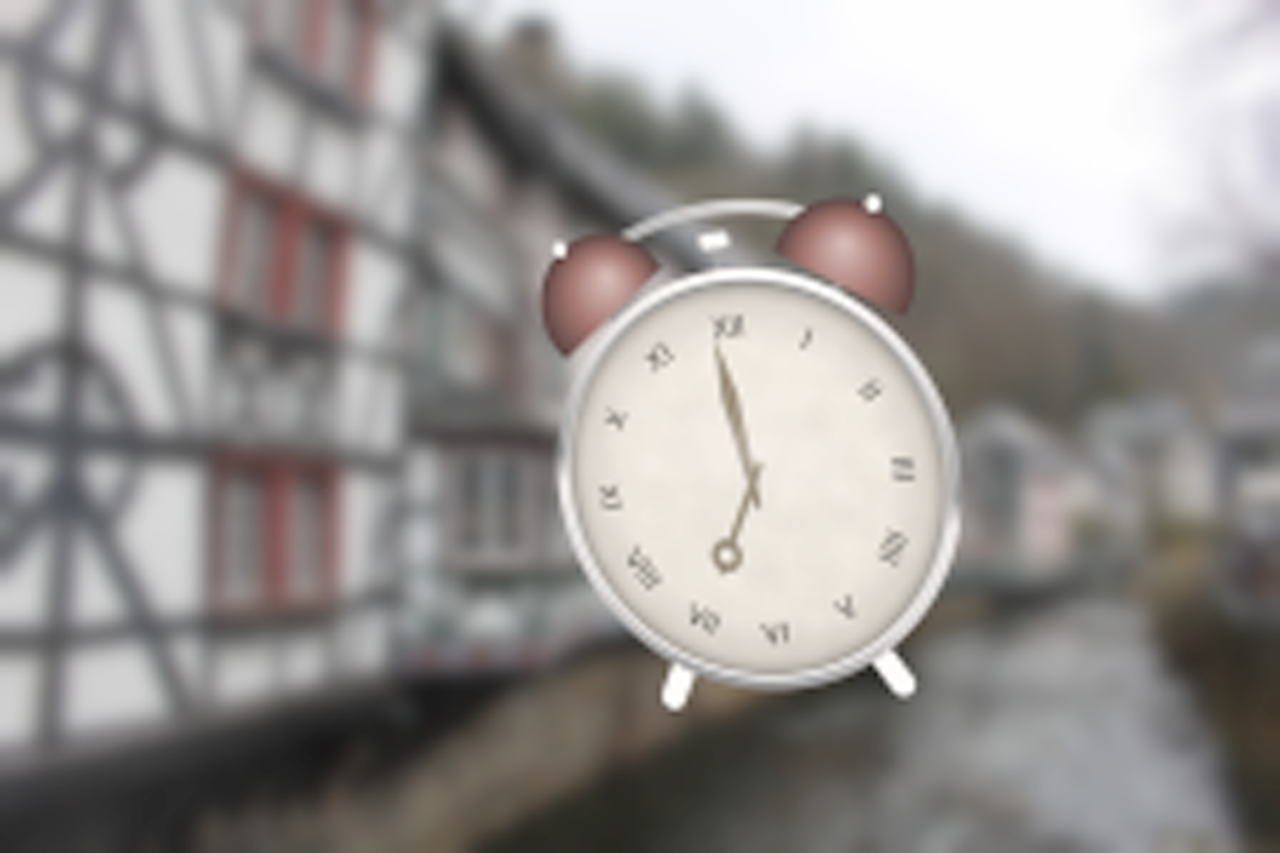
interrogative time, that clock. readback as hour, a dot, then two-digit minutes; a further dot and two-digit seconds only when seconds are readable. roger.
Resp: 6.59
